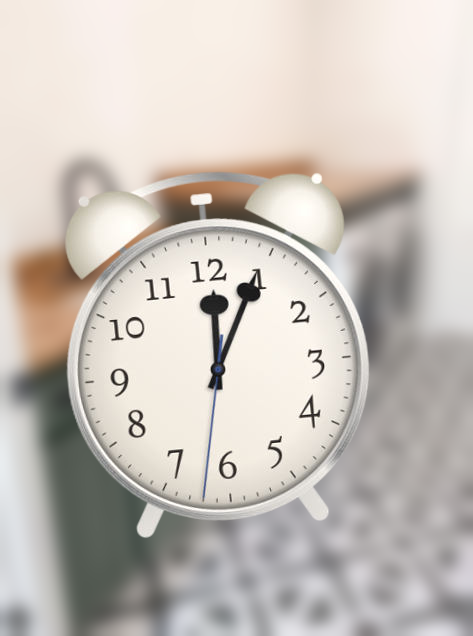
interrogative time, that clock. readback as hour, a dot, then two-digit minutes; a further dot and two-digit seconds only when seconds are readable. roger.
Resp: 12.04.32
